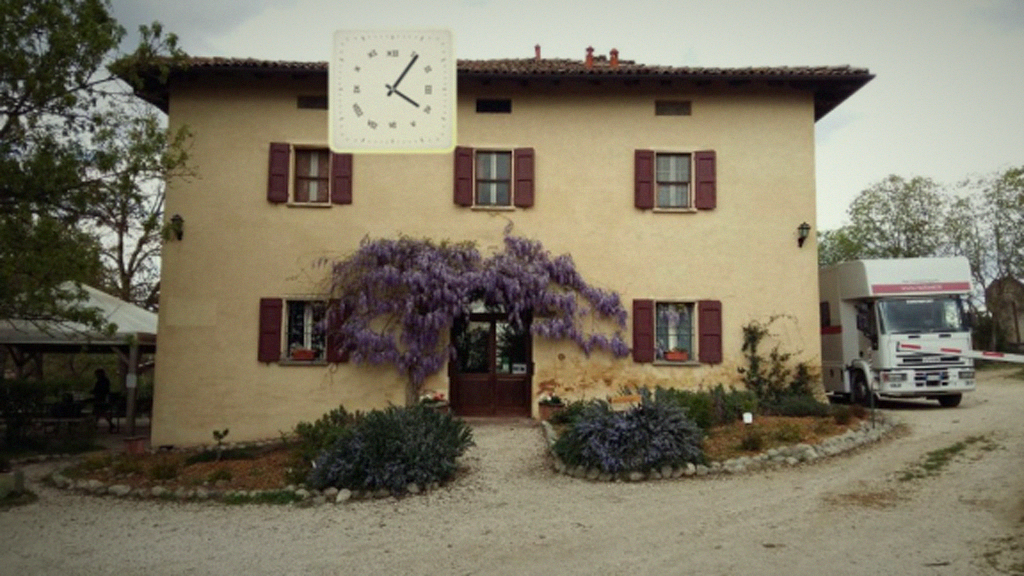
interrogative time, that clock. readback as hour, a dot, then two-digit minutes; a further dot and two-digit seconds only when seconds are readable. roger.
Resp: 4.06
